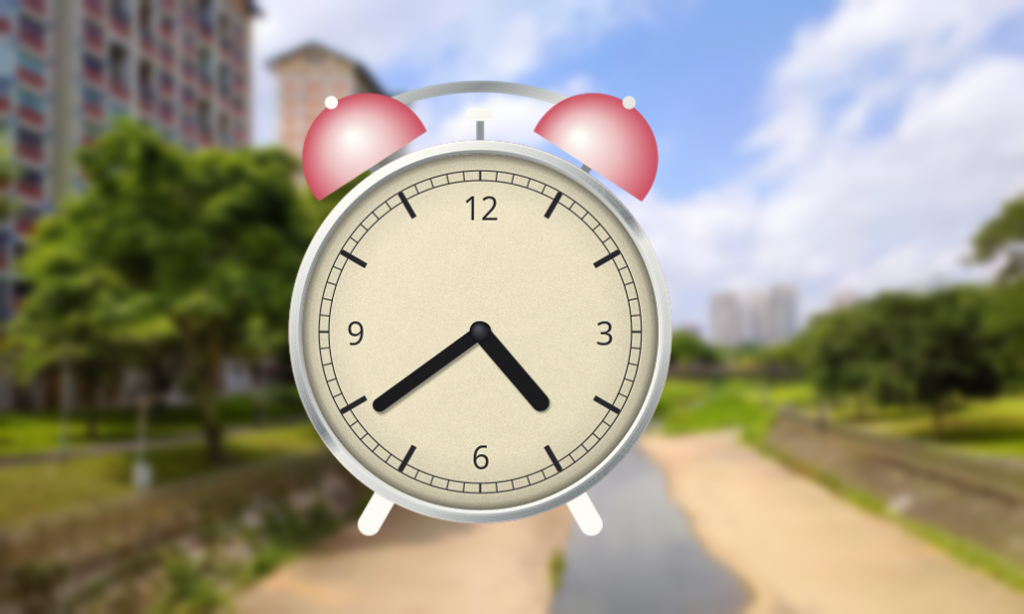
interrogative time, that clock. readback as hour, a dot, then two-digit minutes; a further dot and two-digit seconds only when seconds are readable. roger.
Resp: 4.39
